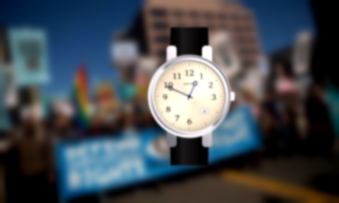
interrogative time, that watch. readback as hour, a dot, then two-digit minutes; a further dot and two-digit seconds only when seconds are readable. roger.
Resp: 12.49
